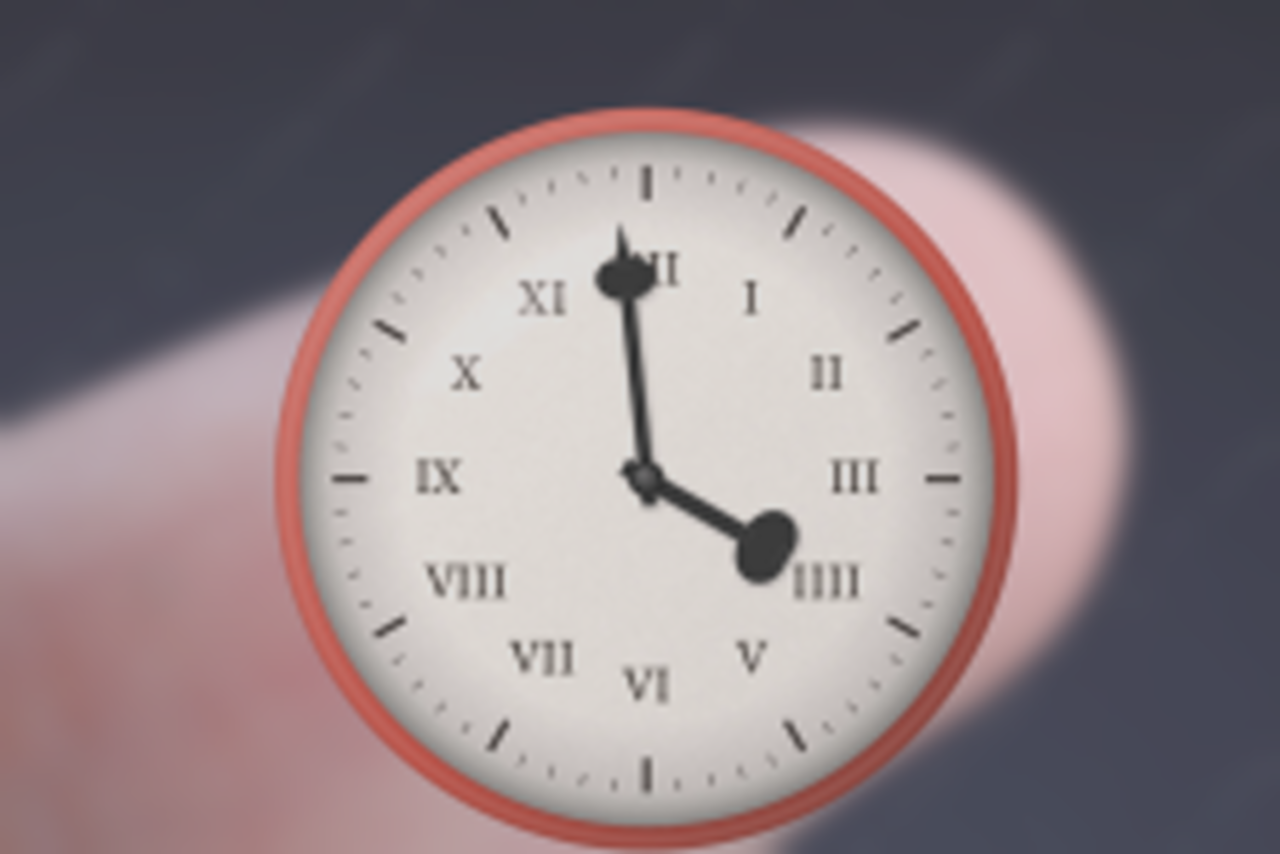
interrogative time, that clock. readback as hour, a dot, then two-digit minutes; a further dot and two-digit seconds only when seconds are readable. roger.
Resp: 3.59
